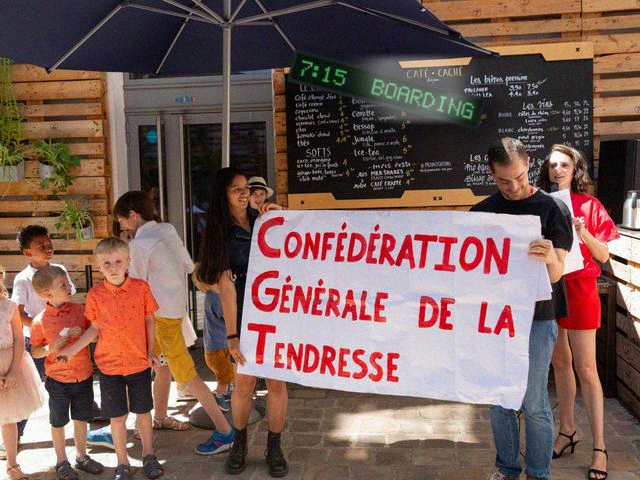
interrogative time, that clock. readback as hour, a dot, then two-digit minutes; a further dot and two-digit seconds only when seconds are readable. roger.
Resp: 7.15
